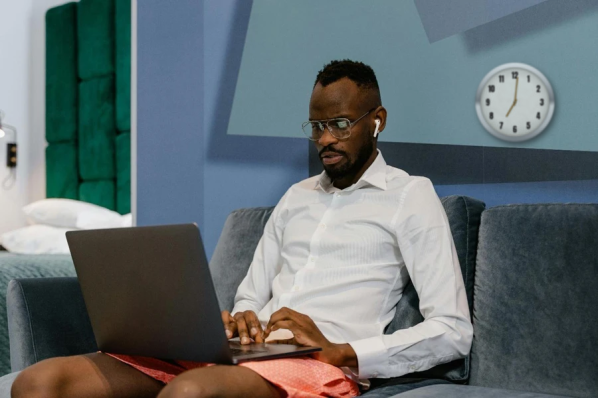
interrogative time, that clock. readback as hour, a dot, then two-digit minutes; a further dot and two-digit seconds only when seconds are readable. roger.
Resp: 7.01
